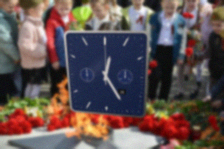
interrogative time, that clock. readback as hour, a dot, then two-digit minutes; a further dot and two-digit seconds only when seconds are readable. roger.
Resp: 12.25
